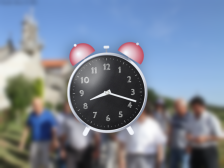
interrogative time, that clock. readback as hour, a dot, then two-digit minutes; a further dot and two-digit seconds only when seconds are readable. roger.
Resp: 8.18
